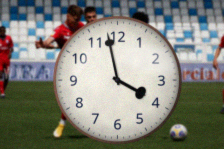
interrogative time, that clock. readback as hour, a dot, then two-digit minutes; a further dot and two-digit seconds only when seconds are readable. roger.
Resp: 3.58
